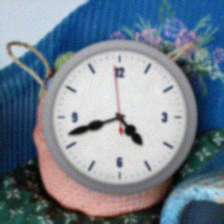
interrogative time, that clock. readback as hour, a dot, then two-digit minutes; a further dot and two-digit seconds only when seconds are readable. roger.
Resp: 4.41.59
